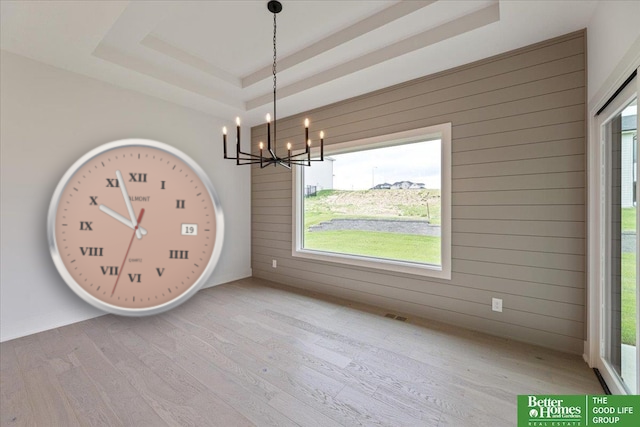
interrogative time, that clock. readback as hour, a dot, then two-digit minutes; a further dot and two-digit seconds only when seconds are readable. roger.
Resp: 9.56.33
